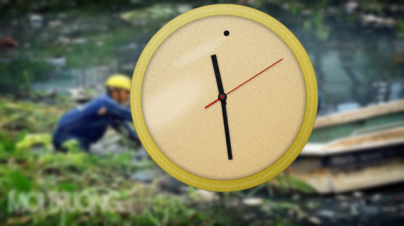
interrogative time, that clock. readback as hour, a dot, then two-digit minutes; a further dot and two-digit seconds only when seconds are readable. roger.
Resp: 11.28.09
